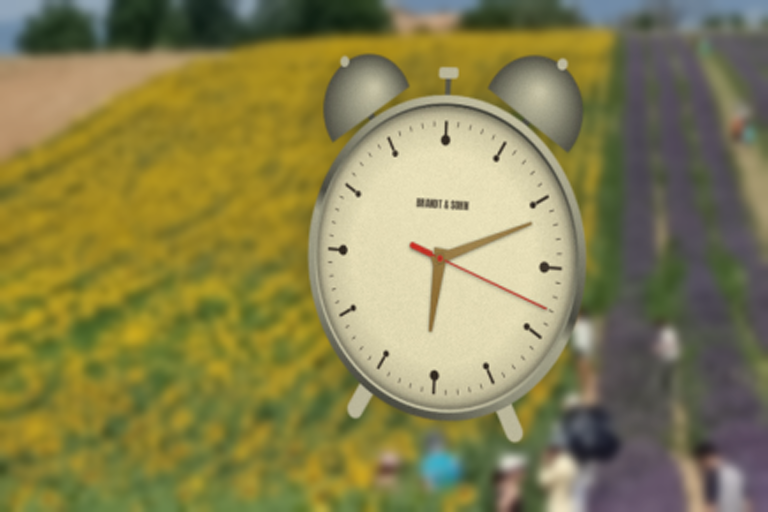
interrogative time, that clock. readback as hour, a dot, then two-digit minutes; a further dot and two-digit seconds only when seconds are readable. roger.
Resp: 6.11.18
